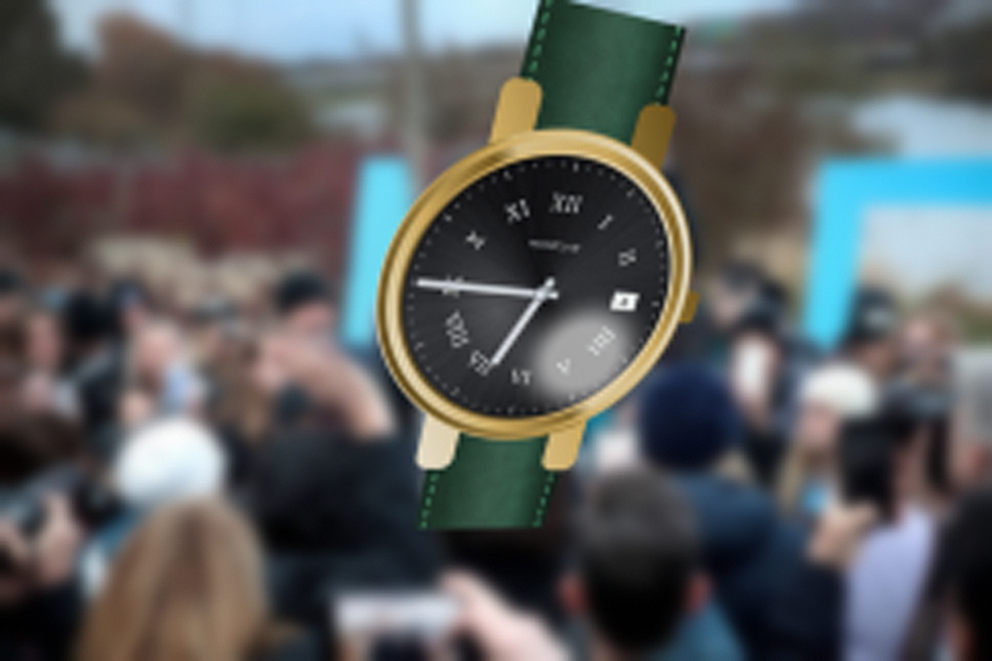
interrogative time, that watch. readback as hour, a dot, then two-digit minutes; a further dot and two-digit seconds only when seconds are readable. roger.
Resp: 6.45
